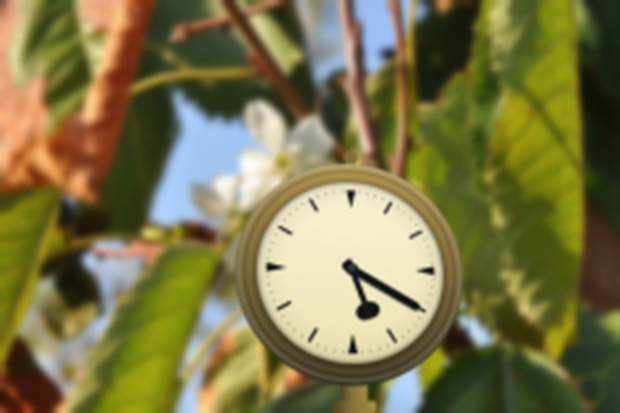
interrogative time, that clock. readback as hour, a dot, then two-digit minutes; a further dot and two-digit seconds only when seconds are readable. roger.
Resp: 5.20
